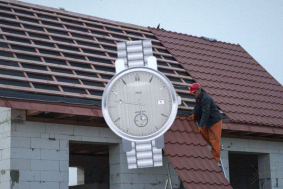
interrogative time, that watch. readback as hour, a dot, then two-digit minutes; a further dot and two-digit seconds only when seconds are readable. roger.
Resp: 5.47
